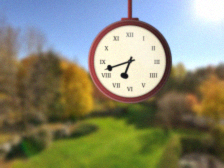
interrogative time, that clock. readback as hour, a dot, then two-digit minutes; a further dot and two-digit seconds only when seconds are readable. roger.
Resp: 6.42
